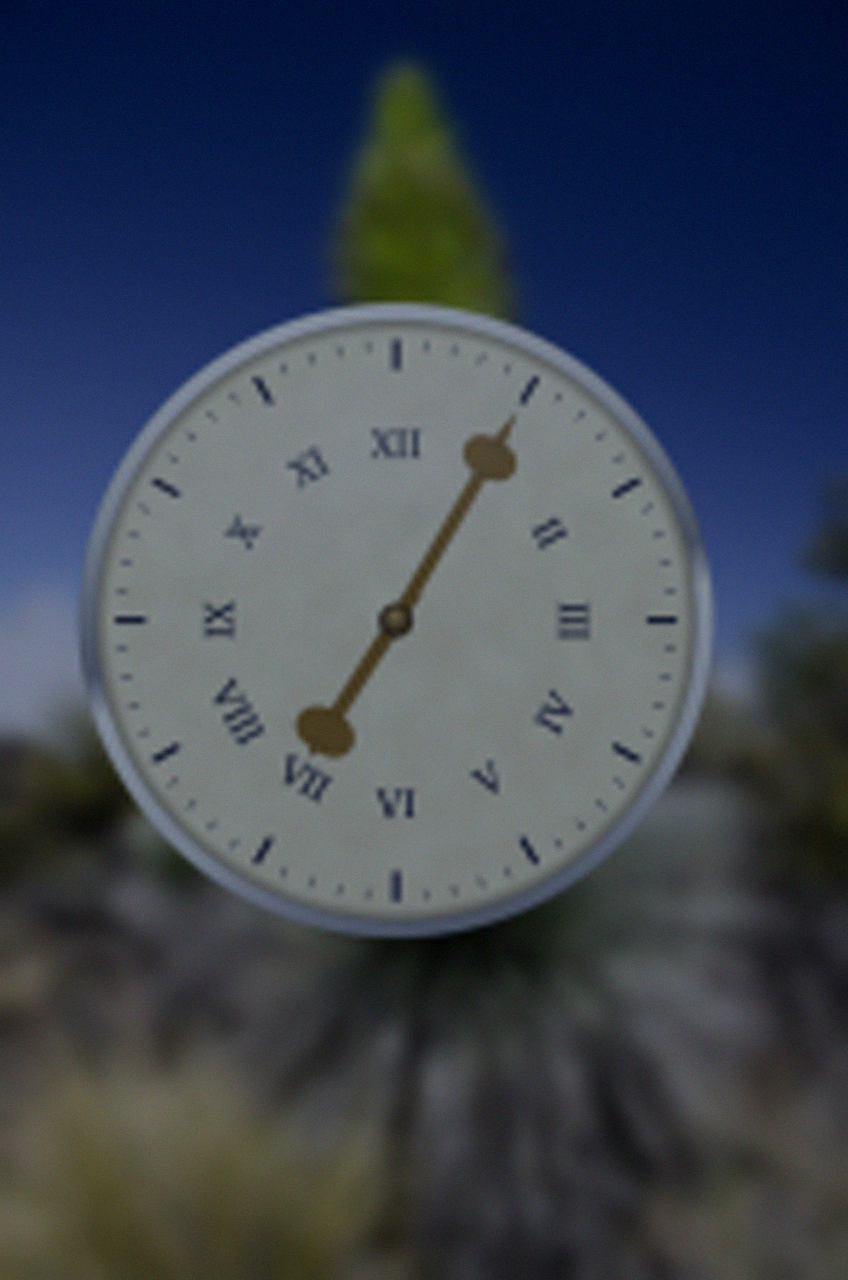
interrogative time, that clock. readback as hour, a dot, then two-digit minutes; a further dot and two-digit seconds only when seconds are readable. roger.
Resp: 7.05
